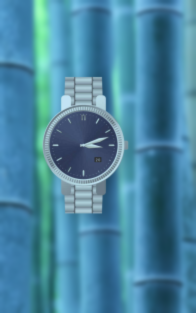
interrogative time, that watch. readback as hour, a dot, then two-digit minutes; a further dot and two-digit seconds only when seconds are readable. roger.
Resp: 3.12
